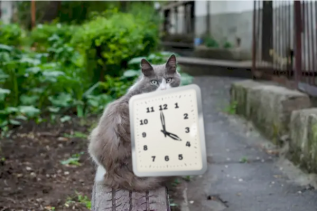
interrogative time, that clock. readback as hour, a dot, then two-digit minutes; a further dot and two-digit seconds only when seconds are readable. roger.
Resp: 3.59
